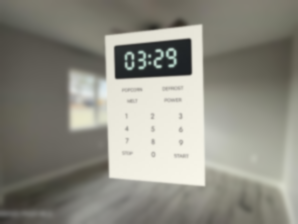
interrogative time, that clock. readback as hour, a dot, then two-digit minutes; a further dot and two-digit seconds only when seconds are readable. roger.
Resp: 3.29
